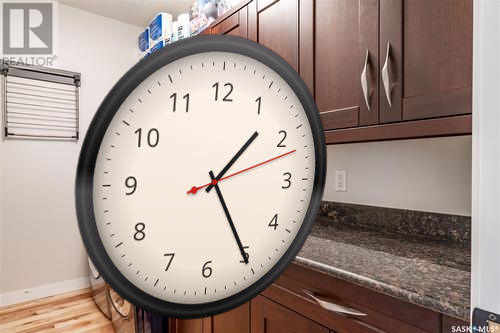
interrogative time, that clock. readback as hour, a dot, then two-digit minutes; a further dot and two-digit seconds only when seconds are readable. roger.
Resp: 1.25.12
